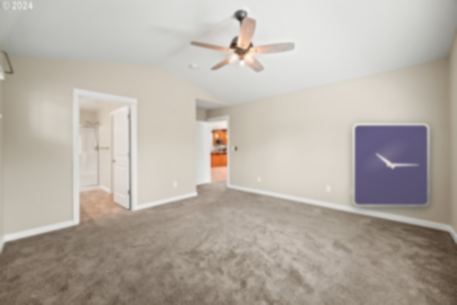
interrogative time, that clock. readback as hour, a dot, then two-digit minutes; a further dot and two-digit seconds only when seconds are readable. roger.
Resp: 10.15
